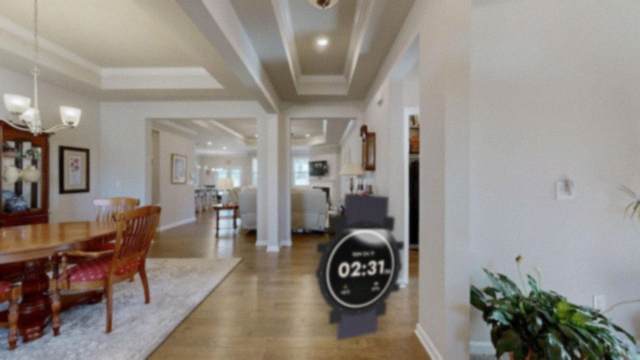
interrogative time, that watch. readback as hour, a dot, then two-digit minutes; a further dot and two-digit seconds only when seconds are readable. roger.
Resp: 2.31
